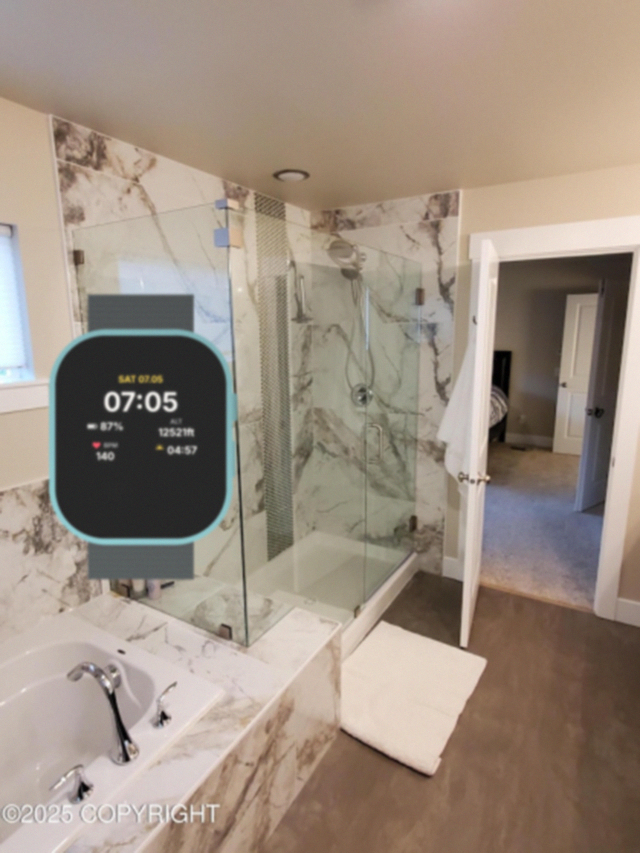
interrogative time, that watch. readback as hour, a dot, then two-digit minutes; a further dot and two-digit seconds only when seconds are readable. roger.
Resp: 7.05
